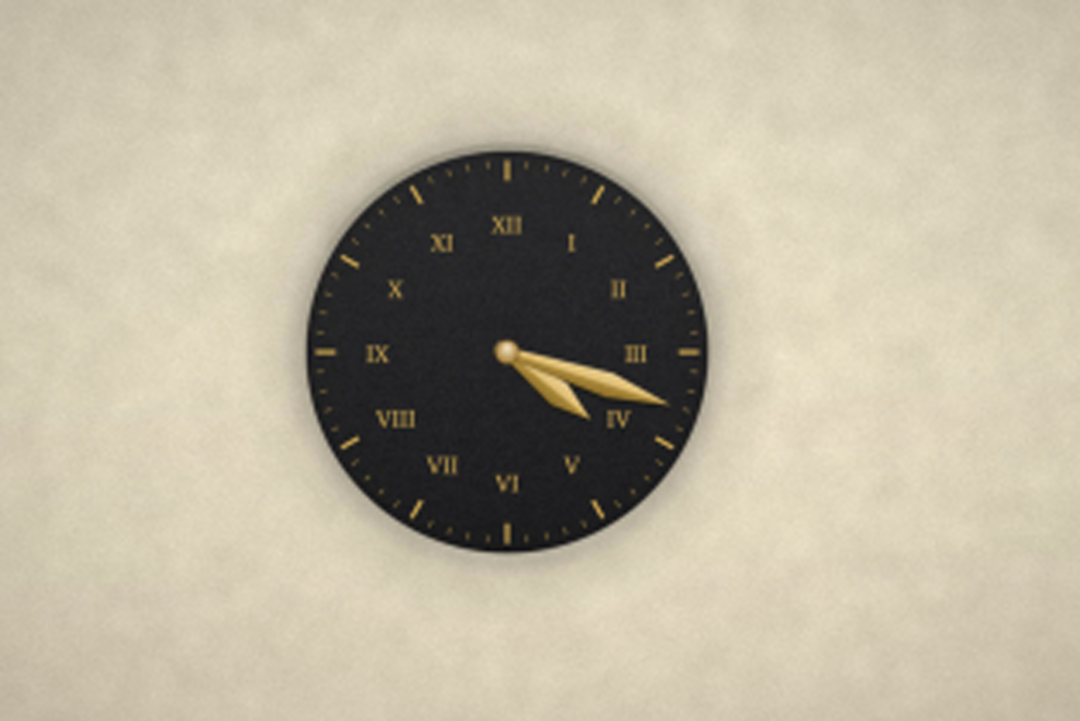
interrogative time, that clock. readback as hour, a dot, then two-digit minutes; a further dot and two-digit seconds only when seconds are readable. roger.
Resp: 4.18
